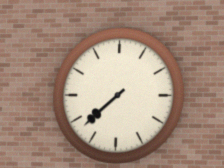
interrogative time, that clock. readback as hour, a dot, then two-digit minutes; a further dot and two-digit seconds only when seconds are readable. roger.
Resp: 7.38
